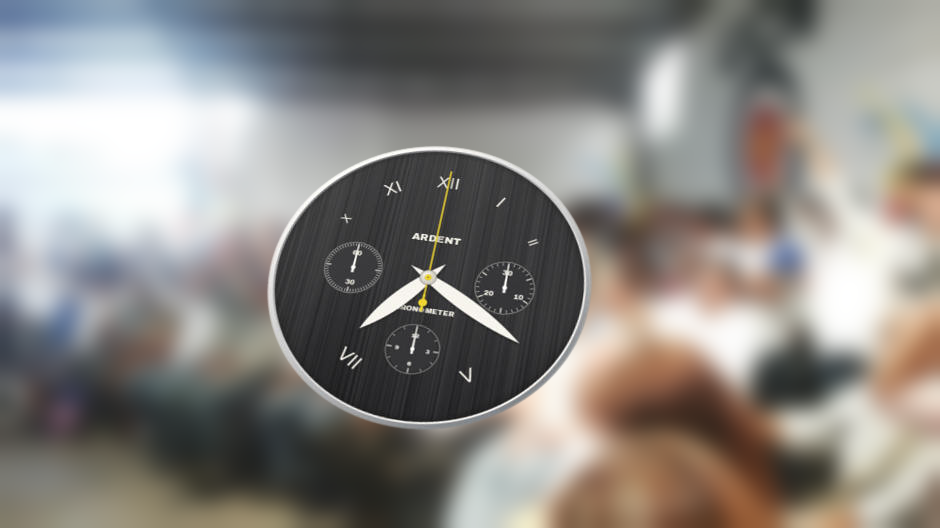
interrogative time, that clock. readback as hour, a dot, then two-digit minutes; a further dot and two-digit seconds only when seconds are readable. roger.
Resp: 7.20
